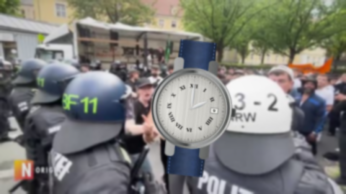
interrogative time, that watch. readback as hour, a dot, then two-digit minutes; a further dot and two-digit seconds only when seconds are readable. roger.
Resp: 2.00
